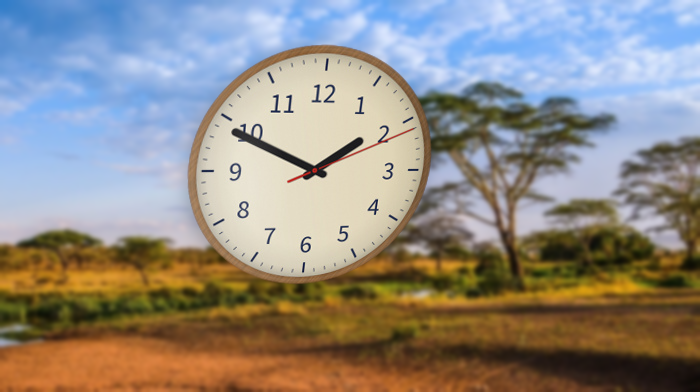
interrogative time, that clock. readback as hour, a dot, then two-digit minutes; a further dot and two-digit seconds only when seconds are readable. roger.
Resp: 1.49.11
